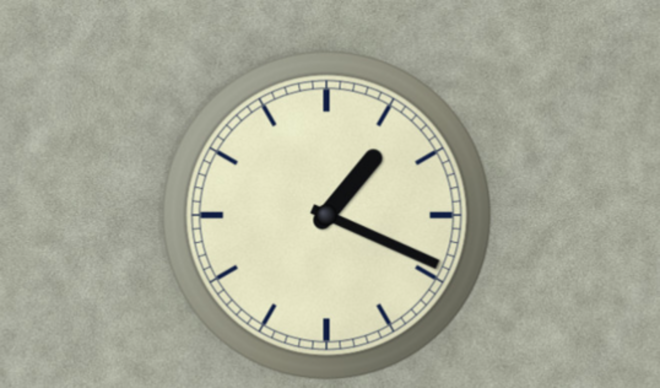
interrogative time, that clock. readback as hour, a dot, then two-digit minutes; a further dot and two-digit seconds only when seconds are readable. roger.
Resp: 1.19
